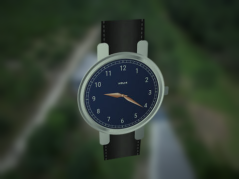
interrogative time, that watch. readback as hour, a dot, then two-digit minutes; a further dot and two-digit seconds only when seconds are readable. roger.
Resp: 9.21
